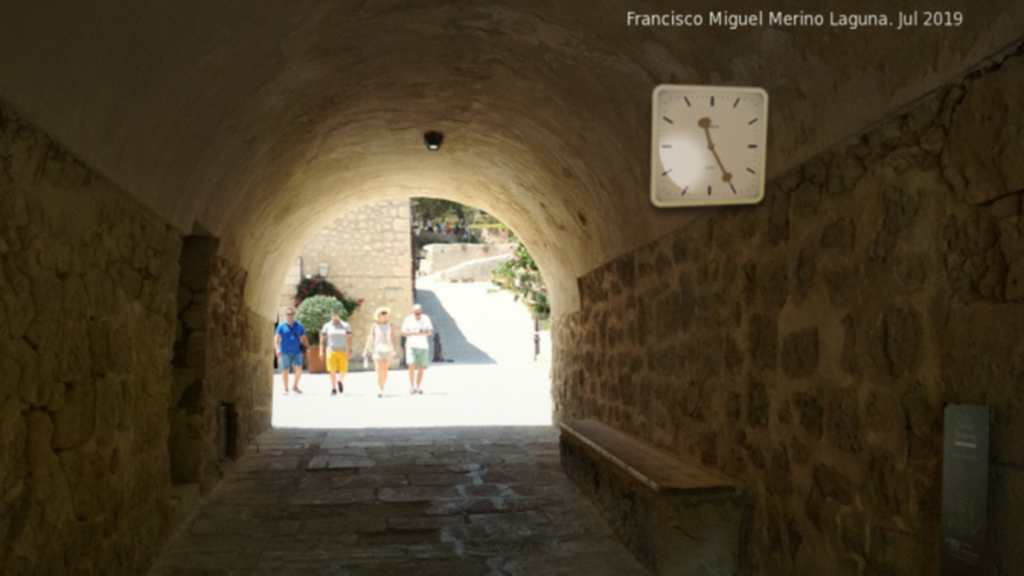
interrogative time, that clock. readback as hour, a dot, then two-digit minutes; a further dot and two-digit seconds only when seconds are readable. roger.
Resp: 11.25
